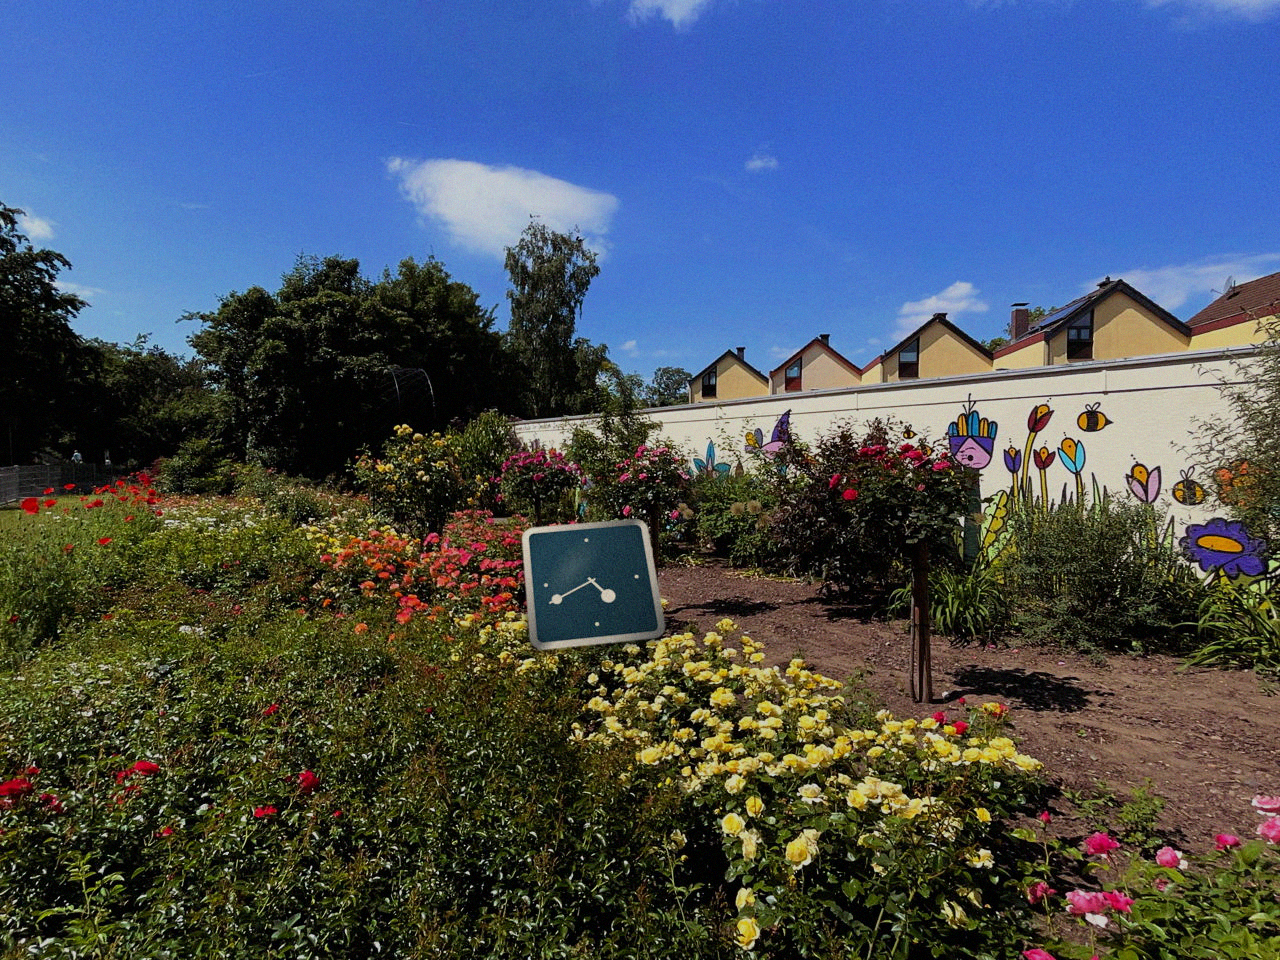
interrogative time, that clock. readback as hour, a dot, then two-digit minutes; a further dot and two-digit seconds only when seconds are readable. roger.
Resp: 4.41
